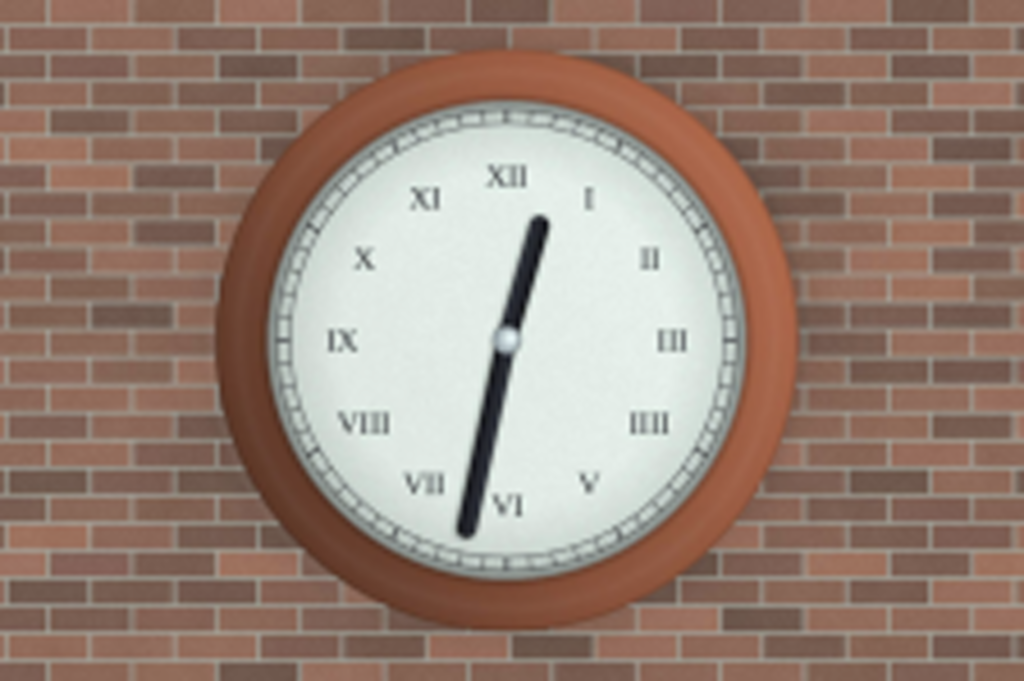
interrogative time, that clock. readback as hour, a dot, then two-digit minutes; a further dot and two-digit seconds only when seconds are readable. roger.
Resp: 12.32
